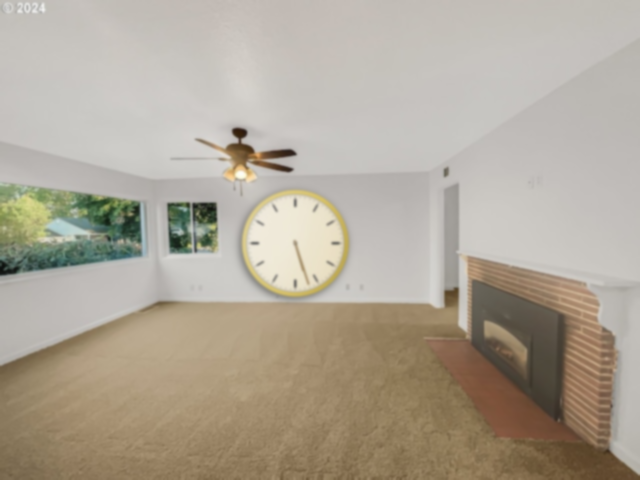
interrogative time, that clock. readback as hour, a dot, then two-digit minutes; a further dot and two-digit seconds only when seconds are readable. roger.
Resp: 5.27
